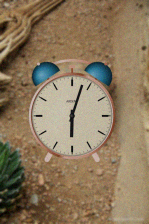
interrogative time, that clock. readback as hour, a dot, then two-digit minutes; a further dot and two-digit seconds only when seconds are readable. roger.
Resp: 6.03
